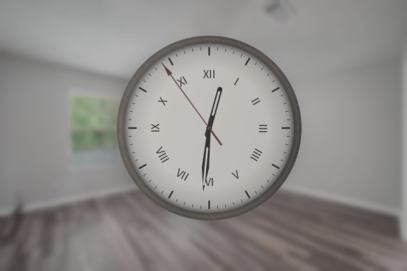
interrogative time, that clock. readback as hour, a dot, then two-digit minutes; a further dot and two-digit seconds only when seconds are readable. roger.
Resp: 12.30.54
